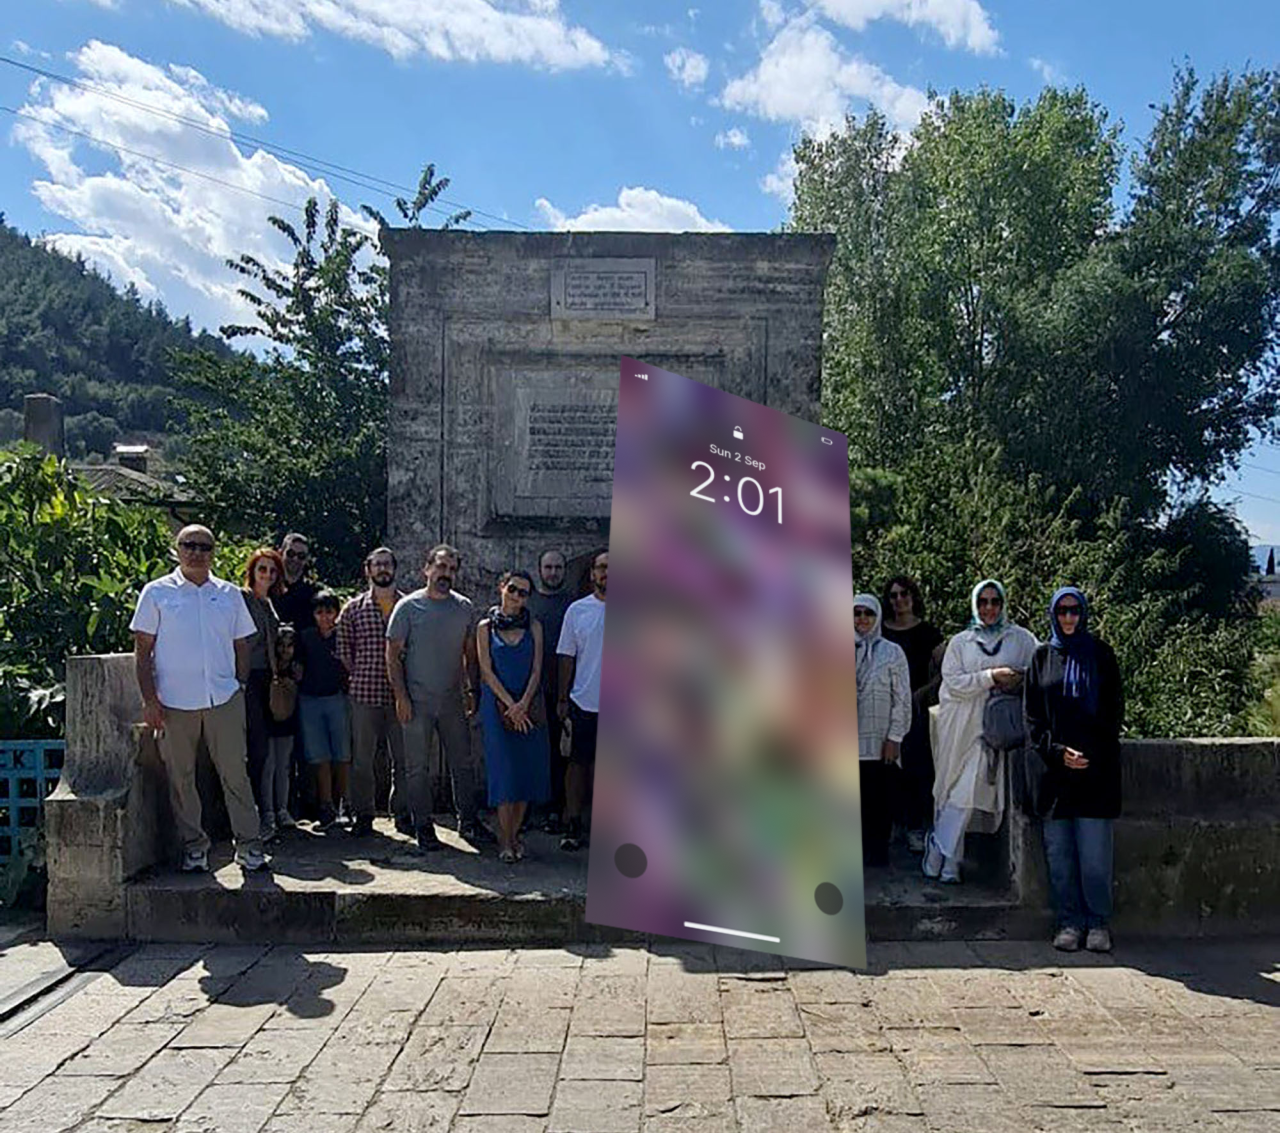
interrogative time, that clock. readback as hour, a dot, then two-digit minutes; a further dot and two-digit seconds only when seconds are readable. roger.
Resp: 2.01
